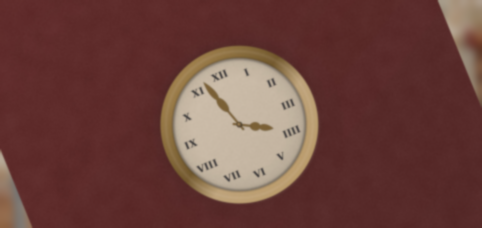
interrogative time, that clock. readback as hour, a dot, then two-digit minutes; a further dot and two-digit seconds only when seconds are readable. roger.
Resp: 3.57
